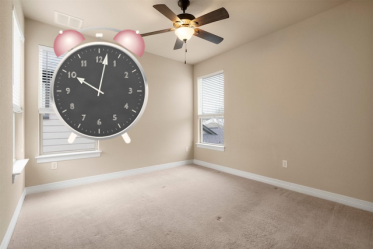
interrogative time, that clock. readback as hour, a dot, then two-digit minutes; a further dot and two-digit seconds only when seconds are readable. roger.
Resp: 10.02
